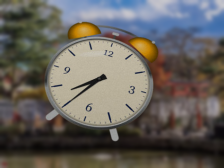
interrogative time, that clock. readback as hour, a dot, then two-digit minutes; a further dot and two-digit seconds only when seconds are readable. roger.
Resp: 7.35
